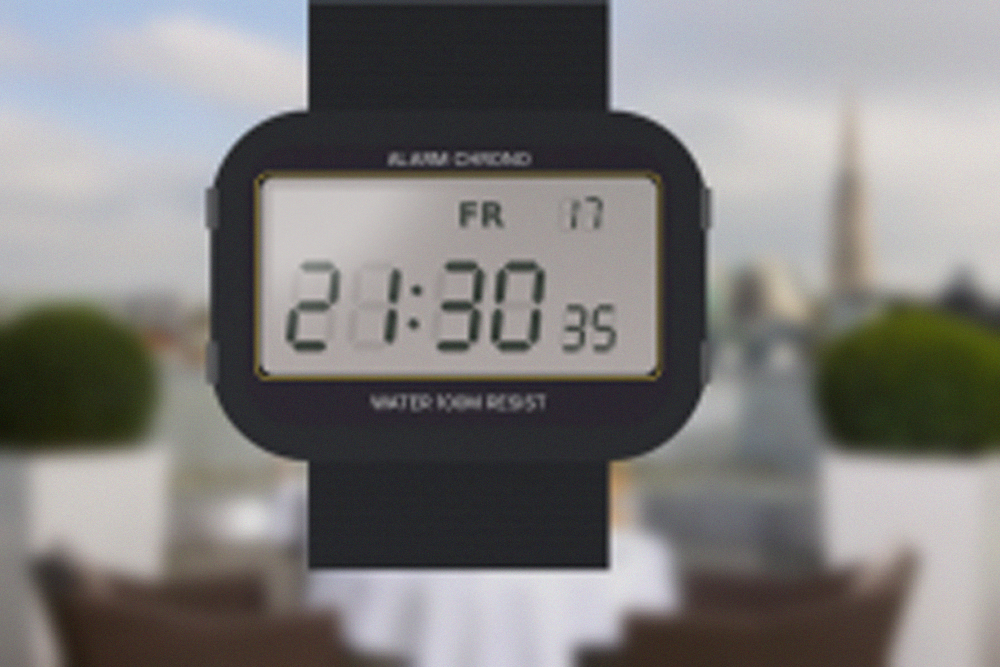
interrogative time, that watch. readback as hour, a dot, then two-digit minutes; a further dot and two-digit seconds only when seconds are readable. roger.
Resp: 21.30.35
